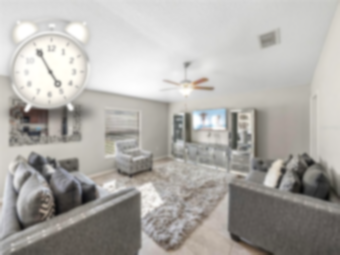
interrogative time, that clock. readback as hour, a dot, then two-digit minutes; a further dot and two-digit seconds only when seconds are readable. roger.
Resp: 4.55
